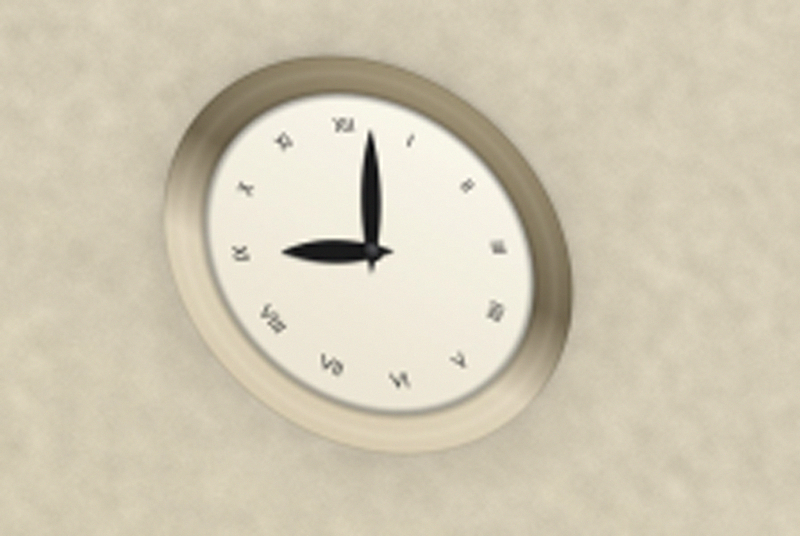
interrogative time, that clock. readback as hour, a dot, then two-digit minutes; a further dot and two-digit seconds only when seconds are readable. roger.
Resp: 9.02
